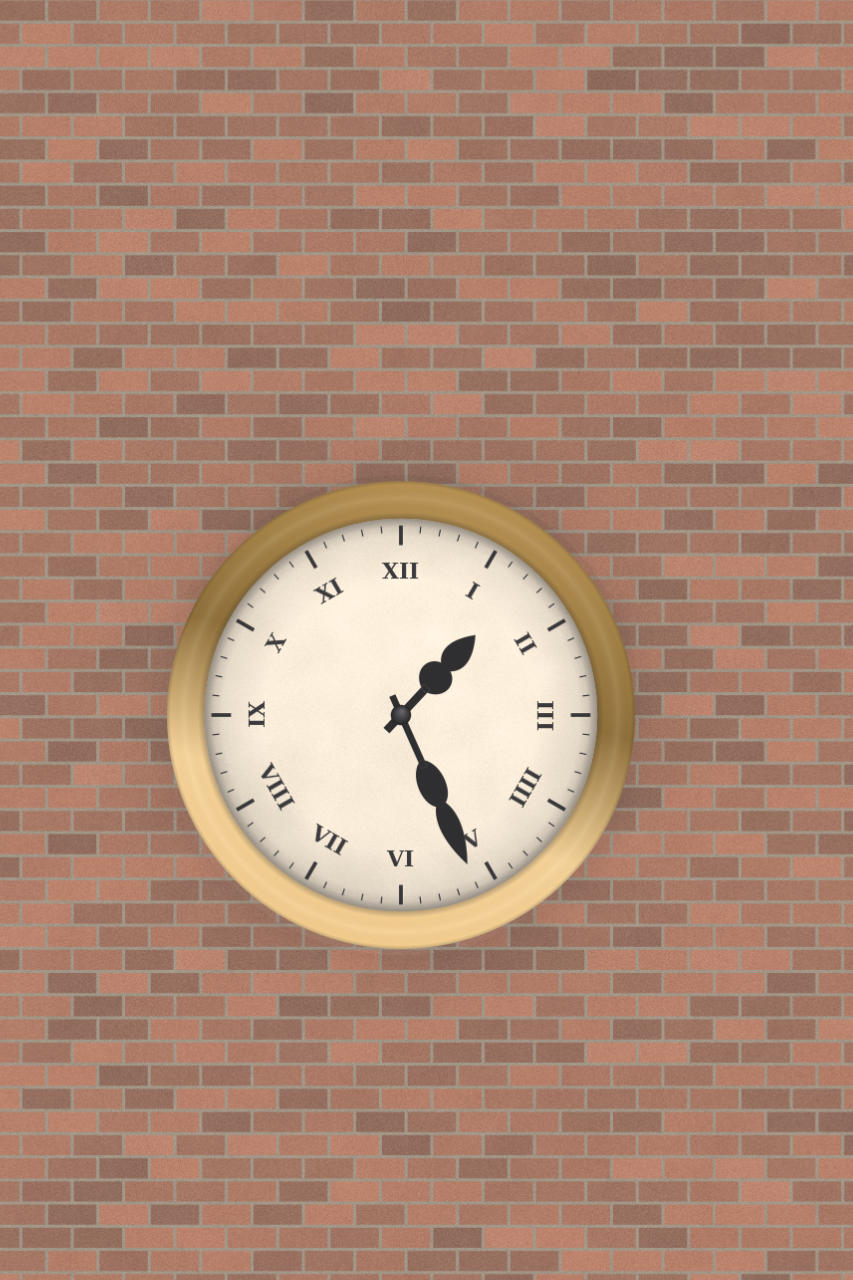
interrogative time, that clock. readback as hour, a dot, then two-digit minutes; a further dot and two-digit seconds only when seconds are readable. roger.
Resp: 1.26
